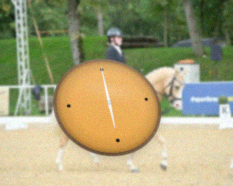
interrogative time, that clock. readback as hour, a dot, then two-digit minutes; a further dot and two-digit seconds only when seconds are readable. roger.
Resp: 6.00
